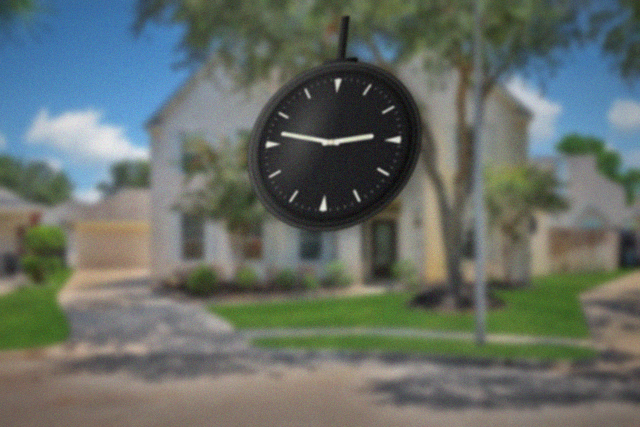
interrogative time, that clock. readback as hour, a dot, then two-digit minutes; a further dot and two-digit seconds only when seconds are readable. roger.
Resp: 2.47
